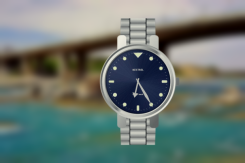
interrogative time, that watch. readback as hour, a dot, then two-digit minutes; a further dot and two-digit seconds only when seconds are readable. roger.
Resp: 6.25
